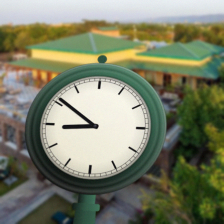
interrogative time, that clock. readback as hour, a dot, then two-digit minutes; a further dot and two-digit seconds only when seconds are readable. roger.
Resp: 8.51
